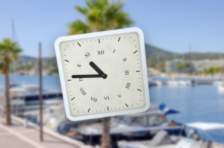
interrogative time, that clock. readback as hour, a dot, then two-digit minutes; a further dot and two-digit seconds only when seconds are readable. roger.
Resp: 10.46
